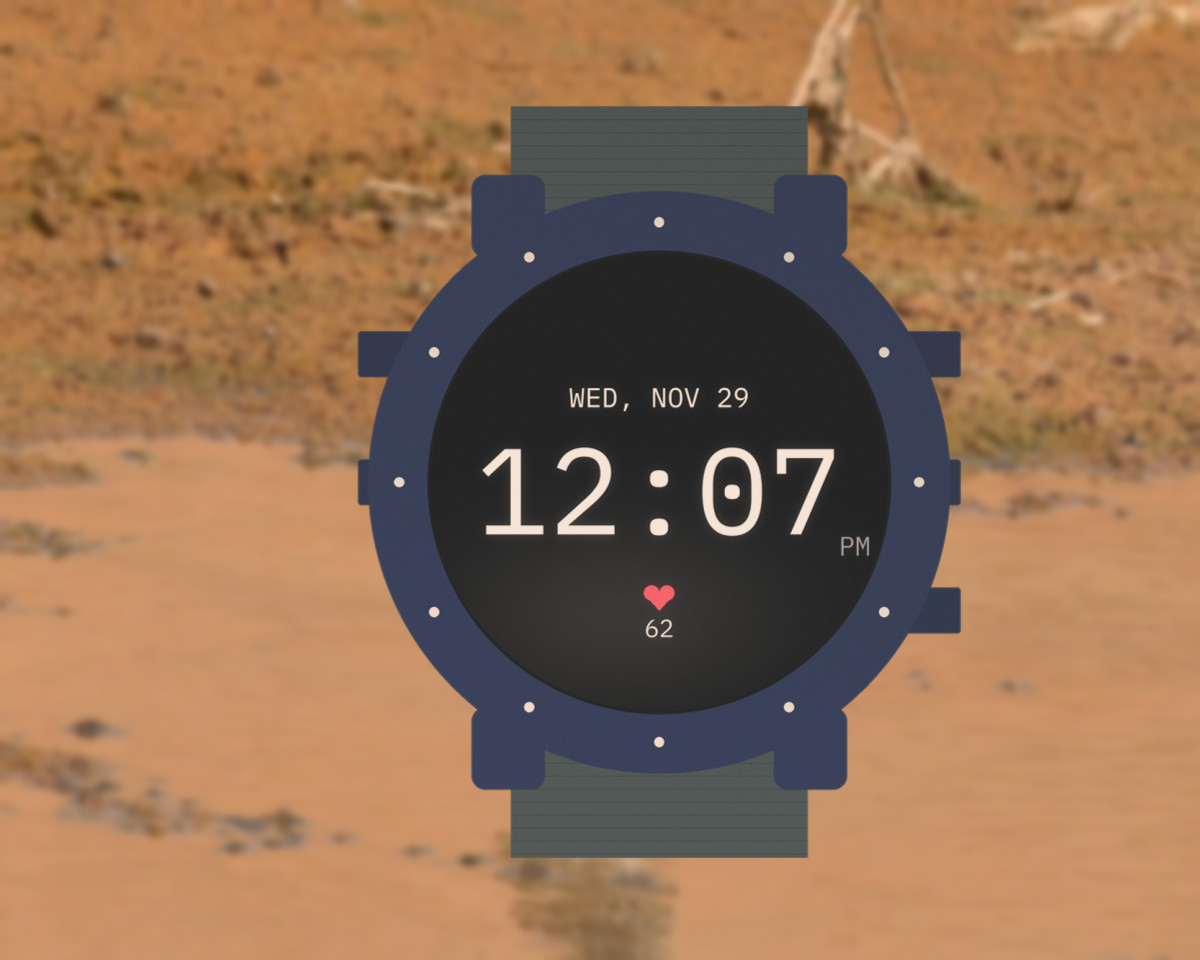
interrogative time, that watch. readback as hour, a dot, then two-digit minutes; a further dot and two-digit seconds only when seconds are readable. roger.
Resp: 12.07
